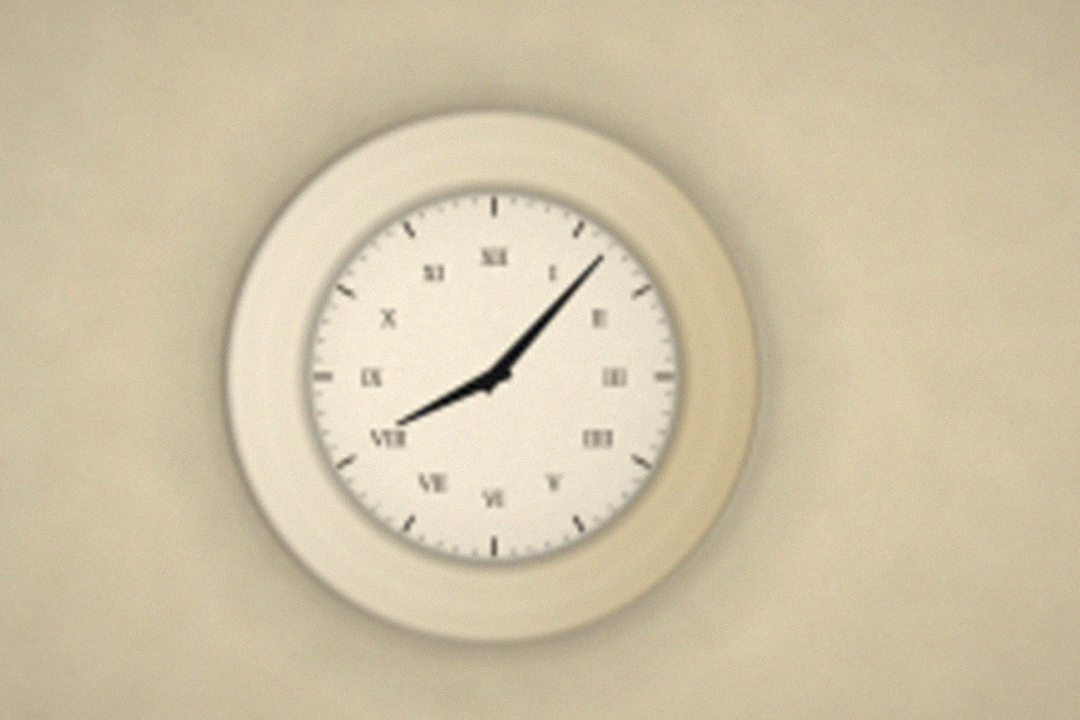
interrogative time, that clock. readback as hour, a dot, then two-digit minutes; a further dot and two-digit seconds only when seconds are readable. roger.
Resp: 8.07
